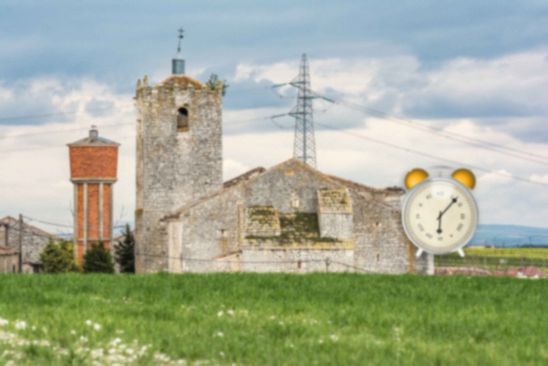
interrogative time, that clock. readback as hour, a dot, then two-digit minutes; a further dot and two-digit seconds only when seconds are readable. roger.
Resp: 6.07
